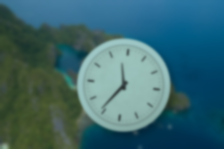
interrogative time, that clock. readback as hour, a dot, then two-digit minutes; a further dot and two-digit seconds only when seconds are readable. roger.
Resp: 11.36
